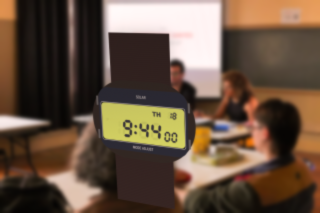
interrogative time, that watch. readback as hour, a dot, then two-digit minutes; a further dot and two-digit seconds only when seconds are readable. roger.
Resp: 9.44.00
